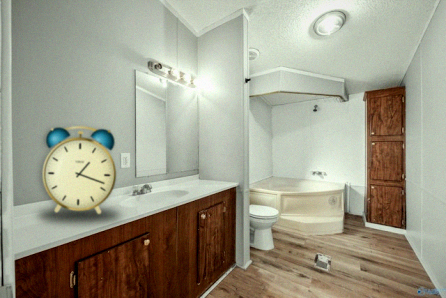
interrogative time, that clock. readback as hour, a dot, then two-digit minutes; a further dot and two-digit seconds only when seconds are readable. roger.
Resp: 1.18
